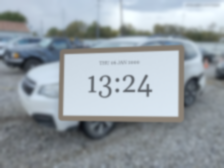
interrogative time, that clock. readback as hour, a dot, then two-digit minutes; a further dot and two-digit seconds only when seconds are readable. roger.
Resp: 13.24
